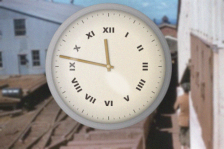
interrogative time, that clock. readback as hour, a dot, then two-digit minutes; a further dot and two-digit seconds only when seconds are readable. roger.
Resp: 11.47
